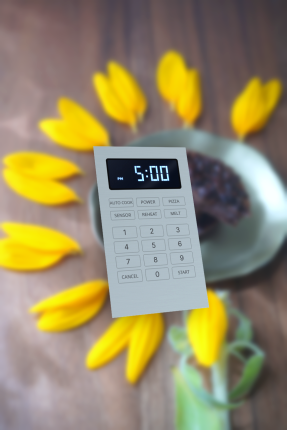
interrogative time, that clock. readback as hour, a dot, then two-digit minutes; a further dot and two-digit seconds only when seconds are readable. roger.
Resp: 5.00
